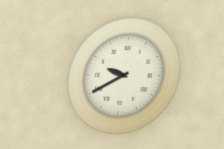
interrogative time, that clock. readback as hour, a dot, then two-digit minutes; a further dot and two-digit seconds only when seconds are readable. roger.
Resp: 9.40
